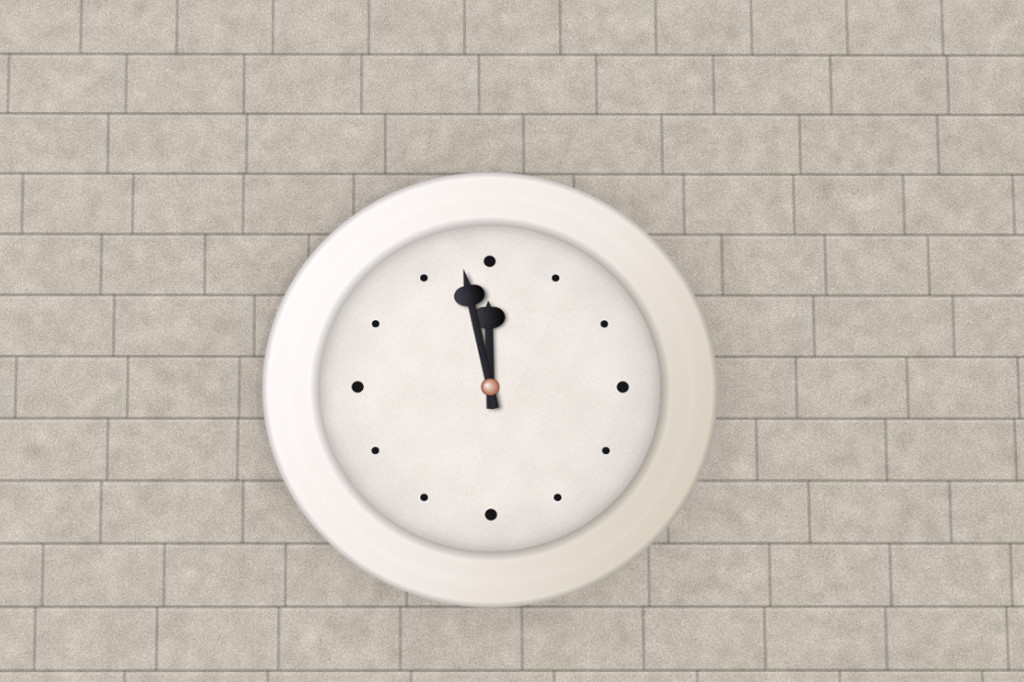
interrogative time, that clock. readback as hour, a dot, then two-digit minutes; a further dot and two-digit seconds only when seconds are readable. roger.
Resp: 11.58
